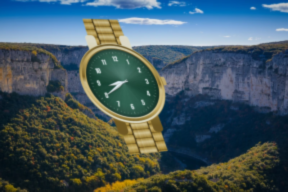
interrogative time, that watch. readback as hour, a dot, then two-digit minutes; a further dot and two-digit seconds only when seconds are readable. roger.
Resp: 8.40
